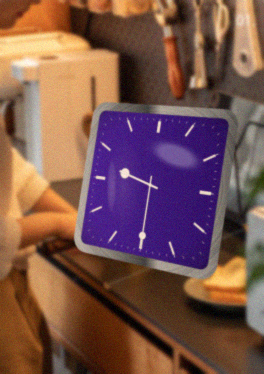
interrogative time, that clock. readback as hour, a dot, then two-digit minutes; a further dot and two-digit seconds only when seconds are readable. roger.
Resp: 9.30
